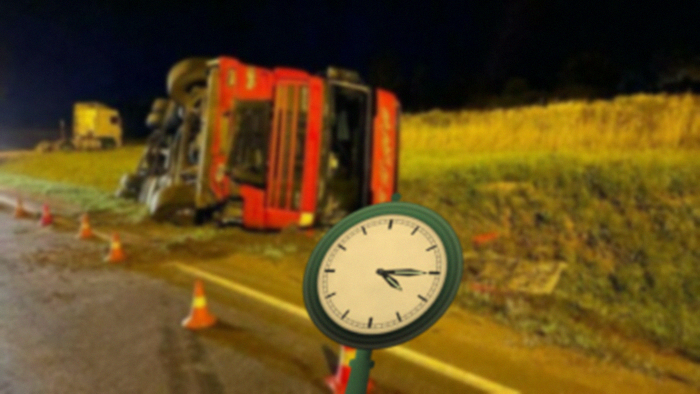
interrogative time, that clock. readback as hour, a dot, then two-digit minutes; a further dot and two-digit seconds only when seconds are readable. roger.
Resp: 4.15
